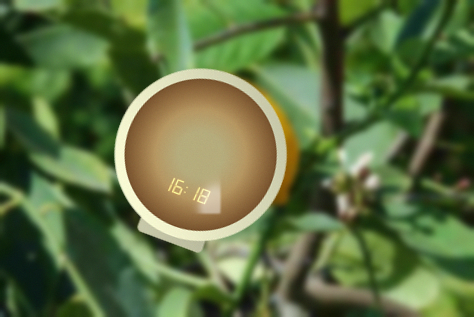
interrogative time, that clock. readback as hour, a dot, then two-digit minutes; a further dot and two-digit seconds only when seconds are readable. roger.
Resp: 16.18
